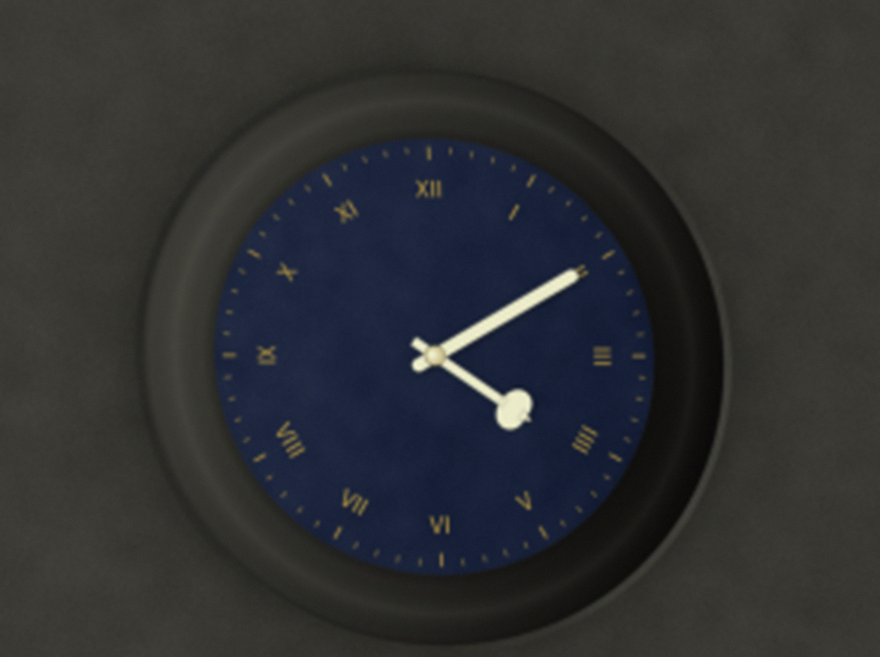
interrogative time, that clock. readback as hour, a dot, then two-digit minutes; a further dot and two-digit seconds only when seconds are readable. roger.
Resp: 4.10
